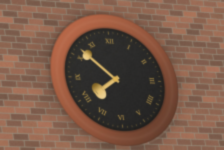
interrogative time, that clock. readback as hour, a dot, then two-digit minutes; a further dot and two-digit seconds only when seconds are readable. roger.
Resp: 7.52
